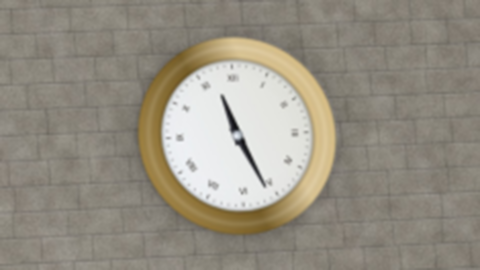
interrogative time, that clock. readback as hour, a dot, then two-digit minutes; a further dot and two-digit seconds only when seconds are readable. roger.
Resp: 11.26
